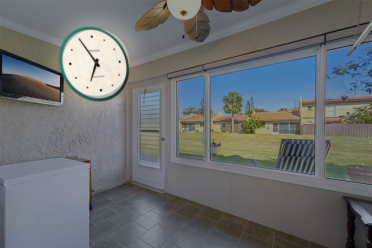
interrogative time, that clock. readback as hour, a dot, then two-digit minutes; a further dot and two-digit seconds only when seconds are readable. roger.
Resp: 6.55
